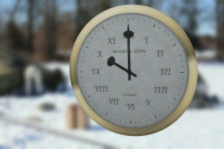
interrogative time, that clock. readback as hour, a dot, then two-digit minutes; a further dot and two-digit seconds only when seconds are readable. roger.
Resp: 10.00
